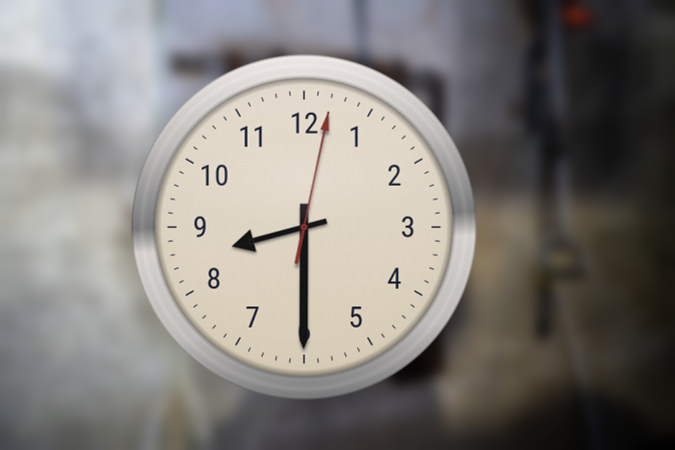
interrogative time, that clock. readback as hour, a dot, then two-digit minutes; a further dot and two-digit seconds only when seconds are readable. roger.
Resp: 8.30.02
